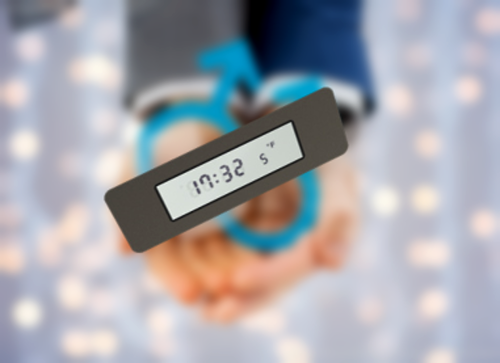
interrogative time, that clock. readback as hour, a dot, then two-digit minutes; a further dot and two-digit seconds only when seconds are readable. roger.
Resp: 17.32
